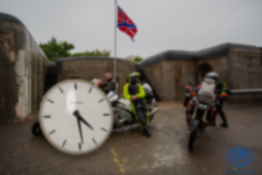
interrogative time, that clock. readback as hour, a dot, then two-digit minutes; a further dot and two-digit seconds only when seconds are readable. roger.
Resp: 4.29
